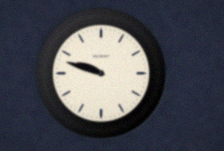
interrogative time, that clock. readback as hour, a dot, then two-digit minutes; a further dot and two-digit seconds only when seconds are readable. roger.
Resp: 9.48
